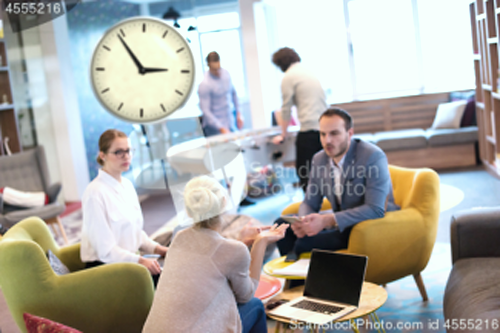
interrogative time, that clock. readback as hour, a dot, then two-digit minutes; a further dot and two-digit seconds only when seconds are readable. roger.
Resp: 2.54
